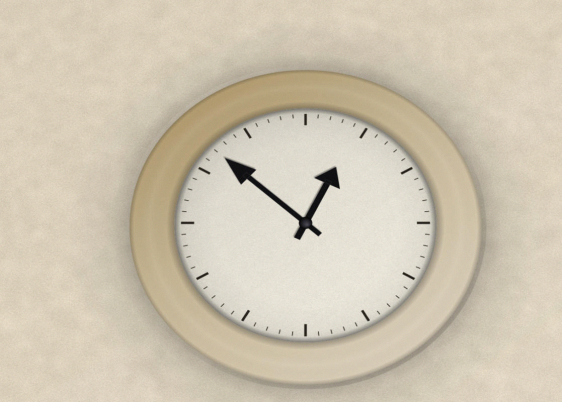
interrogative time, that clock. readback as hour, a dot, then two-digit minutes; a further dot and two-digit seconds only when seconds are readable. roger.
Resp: 12.52
